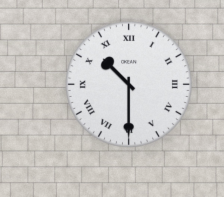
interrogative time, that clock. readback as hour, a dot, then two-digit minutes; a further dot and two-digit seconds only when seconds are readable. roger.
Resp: 10.30
